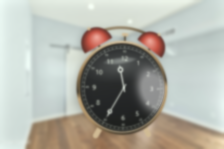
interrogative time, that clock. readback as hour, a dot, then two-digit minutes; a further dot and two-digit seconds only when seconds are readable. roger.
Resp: 11.35
